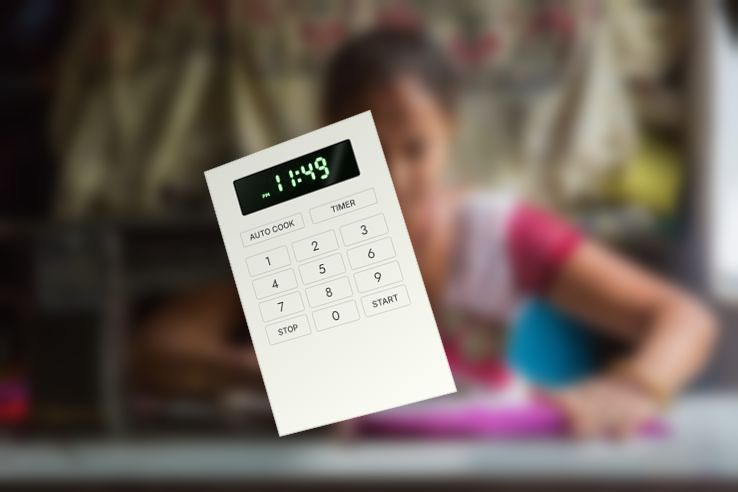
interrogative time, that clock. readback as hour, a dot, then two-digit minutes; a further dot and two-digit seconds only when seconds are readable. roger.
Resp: 11.49
